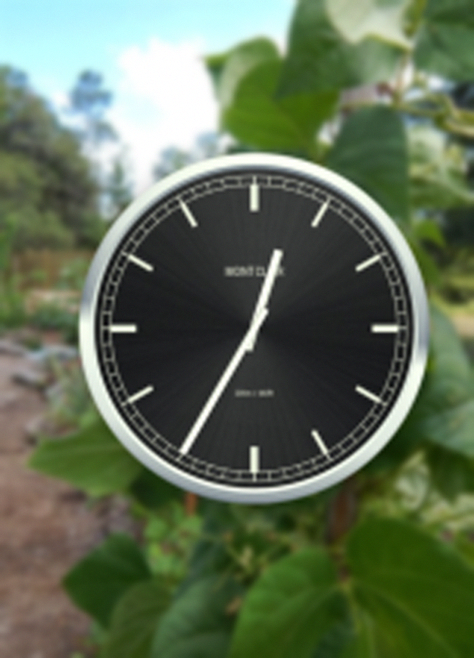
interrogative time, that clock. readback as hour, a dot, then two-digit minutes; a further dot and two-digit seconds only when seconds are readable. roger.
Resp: 12.35
